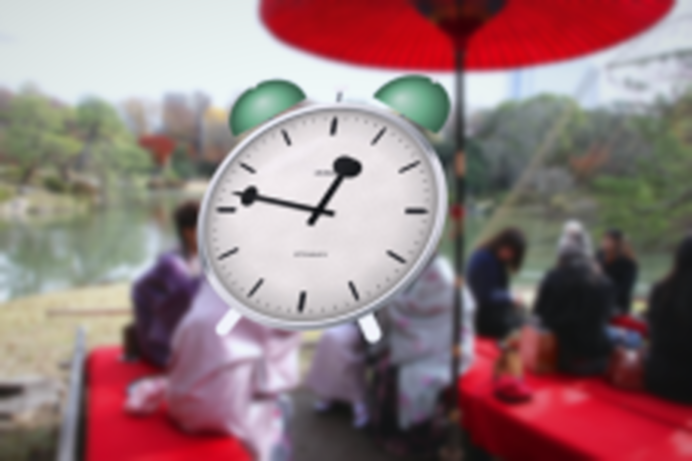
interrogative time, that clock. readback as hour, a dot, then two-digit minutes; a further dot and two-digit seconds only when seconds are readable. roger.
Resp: 12.47
